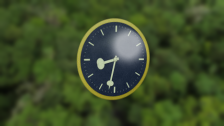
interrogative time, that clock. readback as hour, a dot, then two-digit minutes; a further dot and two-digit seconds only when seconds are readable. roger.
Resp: 8.32
